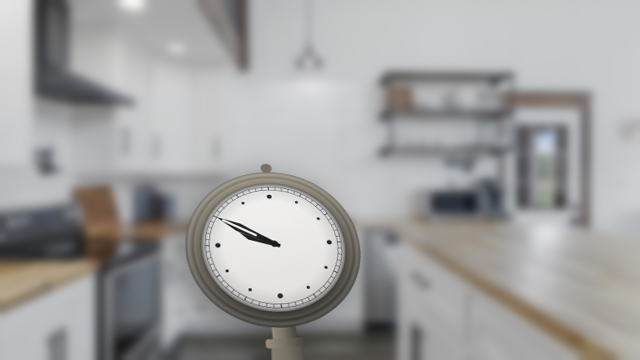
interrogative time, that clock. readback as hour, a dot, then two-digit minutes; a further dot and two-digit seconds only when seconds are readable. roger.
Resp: 9.50
